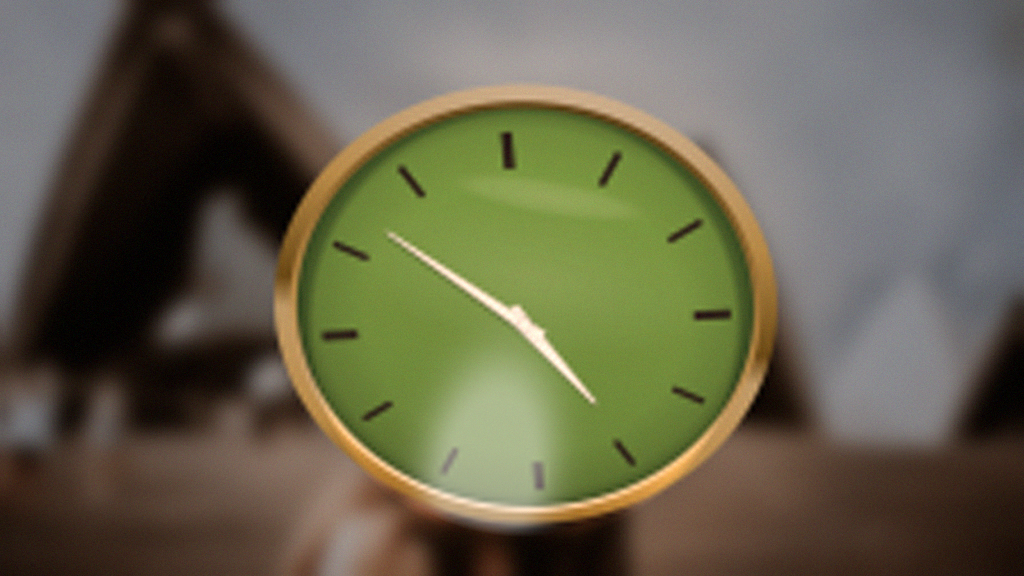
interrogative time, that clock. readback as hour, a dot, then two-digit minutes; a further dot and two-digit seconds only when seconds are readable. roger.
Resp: 4.52
